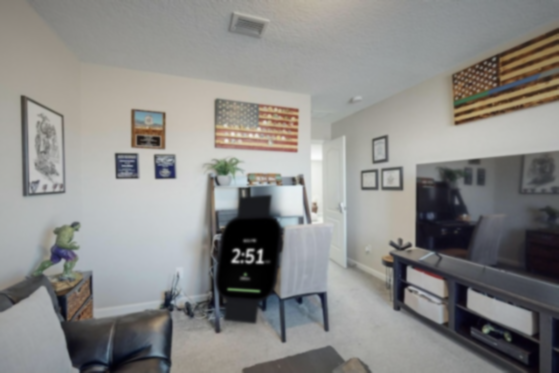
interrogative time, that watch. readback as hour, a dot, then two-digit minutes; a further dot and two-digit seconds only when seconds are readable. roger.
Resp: 2.51
